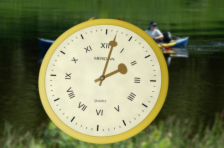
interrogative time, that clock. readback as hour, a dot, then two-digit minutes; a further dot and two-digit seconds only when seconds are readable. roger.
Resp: 2.02
